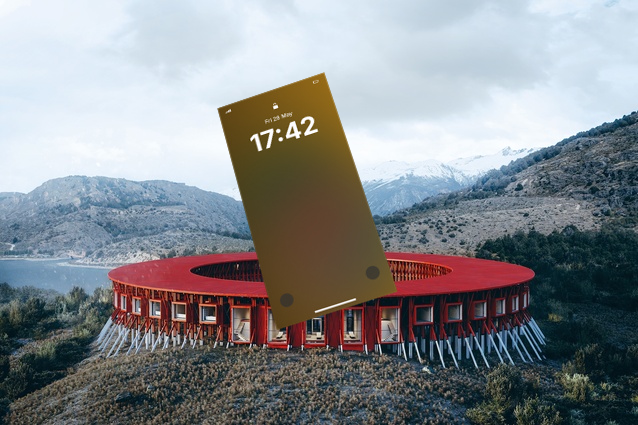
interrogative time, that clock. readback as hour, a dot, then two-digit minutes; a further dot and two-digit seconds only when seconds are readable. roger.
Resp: 17.42
